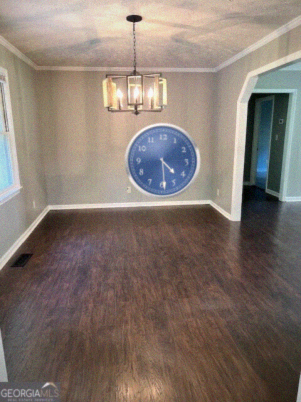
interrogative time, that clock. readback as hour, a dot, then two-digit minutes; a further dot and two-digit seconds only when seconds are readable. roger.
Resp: 4.29
